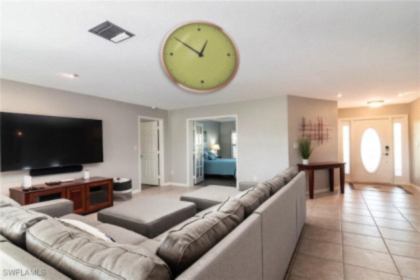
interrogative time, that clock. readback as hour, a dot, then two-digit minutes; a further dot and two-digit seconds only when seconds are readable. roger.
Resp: 12.51
